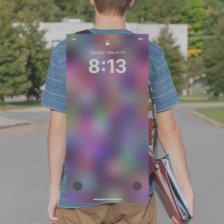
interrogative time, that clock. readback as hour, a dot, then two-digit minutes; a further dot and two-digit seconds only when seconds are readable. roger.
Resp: 8.13
